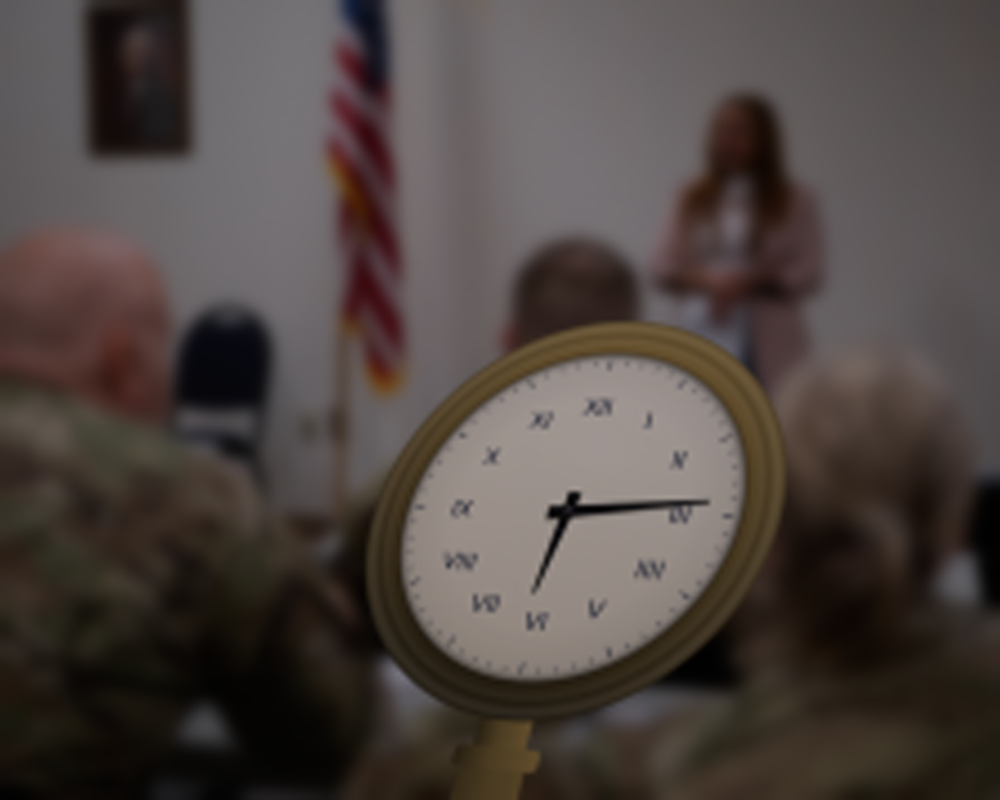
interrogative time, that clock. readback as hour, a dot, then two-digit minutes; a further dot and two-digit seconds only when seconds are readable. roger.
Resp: 6.14
